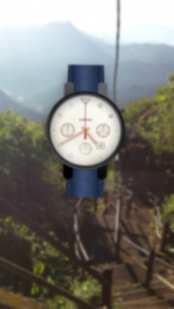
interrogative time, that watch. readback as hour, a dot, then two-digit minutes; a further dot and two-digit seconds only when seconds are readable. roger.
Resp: 4.40
